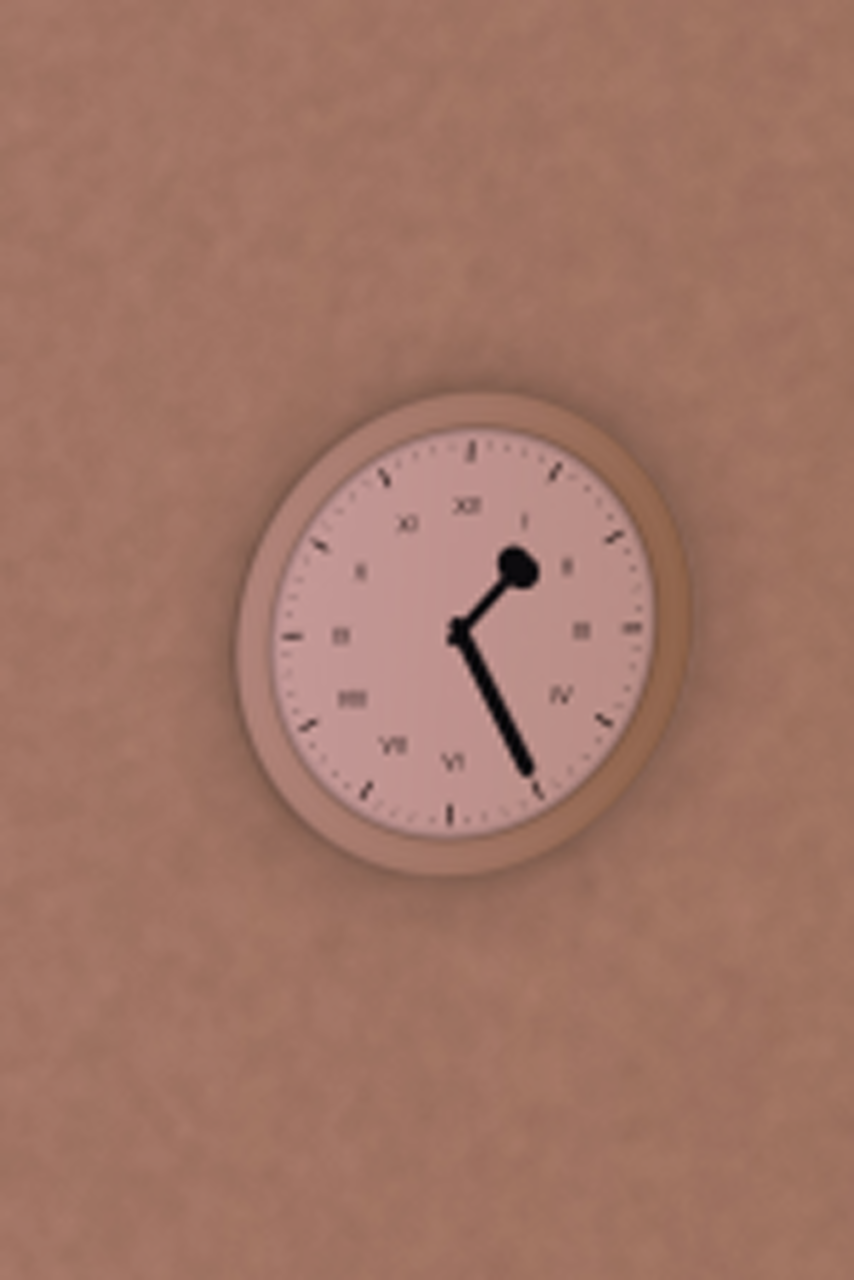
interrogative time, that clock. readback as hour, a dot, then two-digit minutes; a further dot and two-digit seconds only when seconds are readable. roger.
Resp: 1.25
